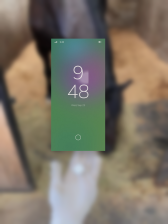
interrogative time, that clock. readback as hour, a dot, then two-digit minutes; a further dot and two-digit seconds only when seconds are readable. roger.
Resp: 9.48
